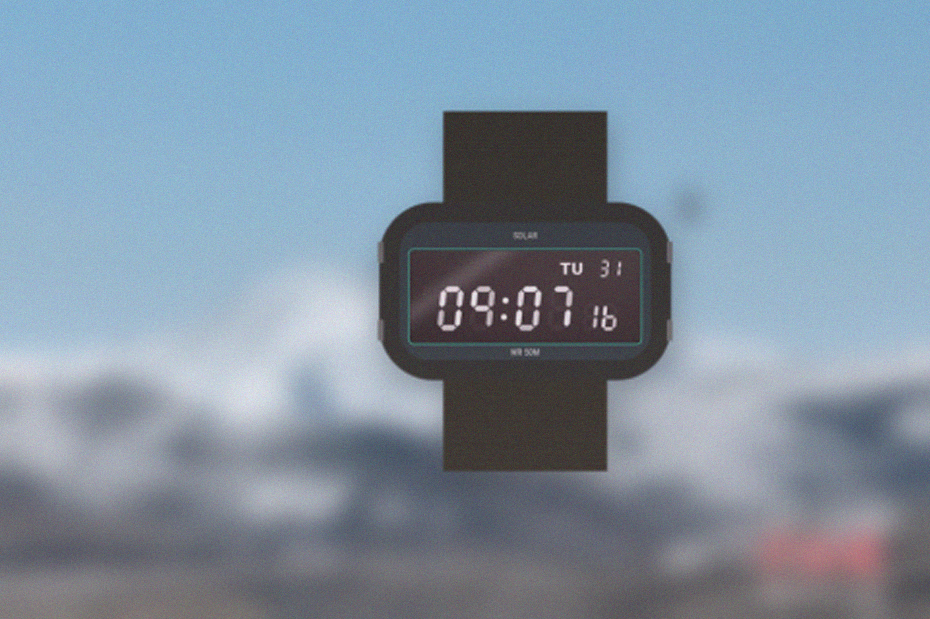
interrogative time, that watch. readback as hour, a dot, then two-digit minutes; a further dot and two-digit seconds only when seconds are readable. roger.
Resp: 9.07.16
